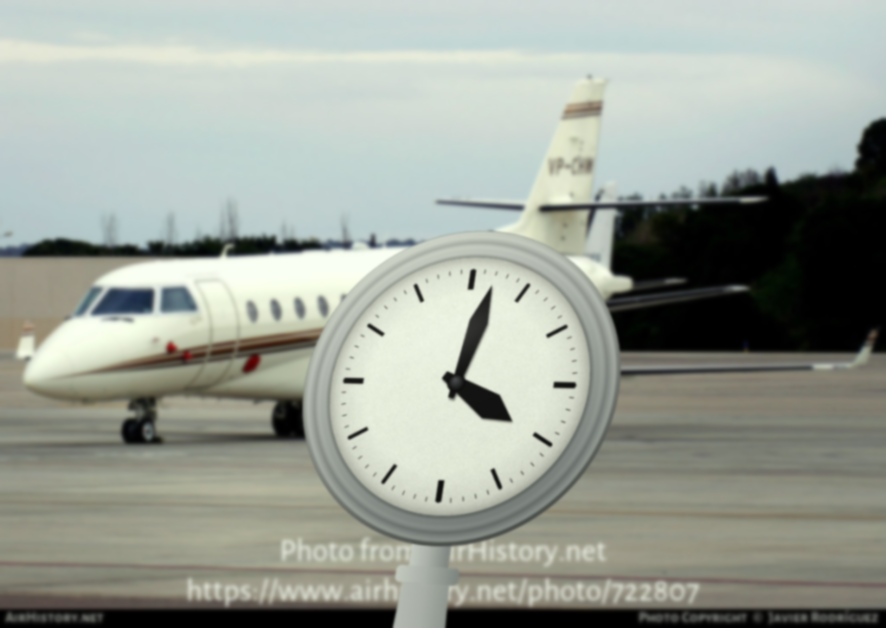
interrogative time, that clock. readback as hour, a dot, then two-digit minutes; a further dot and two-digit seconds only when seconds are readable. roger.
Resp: 4.02
